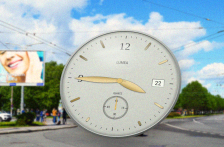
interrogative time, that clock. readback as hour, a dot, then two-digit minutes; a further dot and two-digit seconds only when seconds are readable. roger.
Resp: 3.45
